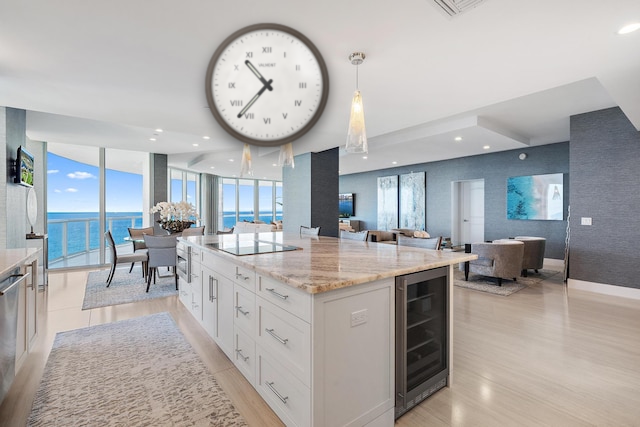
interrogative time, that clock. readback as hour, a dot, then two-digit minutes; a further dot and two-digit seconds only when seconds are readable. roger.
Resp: 10.37
